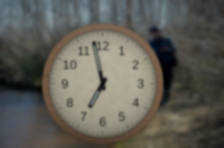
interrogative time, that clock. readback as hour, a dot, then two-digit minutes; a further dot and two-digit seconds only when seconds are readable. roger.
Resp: 6.58
